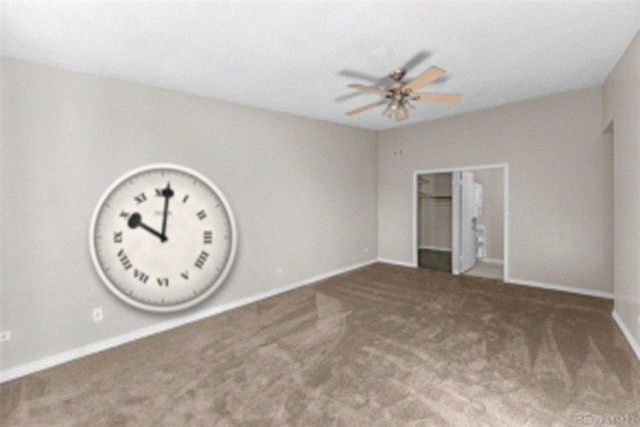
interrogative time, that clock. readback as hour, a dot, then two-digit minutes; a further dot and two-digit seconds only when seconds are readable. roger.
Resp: 10.01
